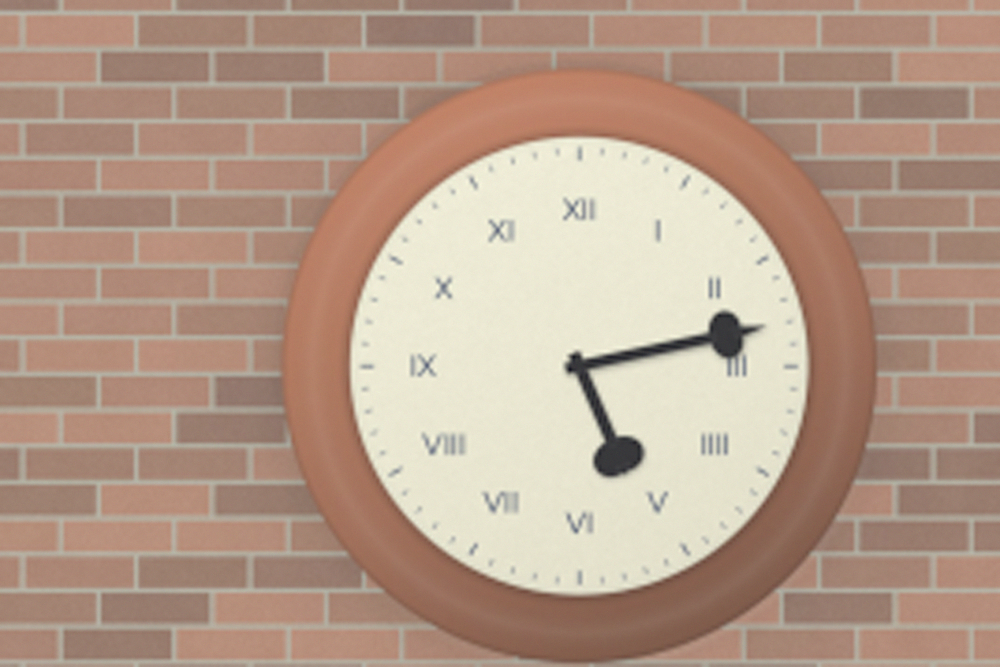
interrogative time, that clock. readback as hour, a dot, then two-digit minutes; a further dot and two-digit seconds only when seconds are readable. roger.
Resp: 5.13
